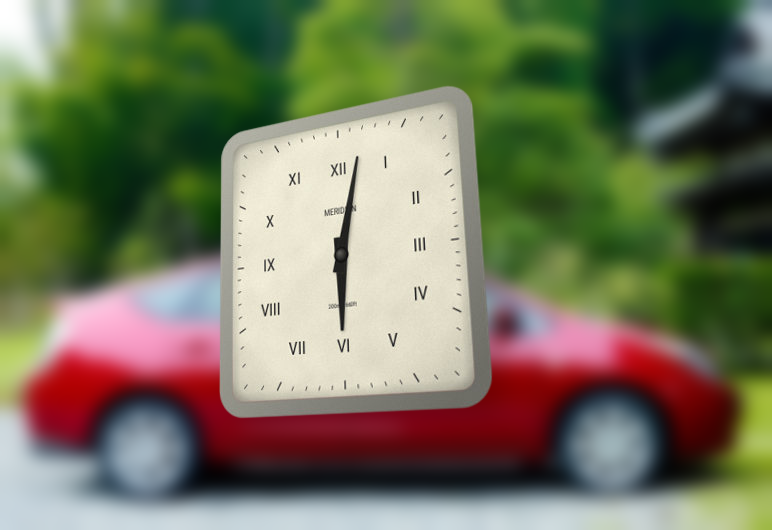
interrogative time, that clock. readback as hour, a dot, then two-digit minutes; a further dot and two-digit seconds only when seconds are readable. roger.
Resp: 6.02
